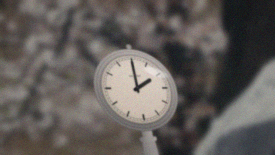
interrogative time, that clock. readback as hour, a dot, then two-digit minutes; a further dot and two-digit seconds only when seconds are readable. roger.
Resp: 2.00
